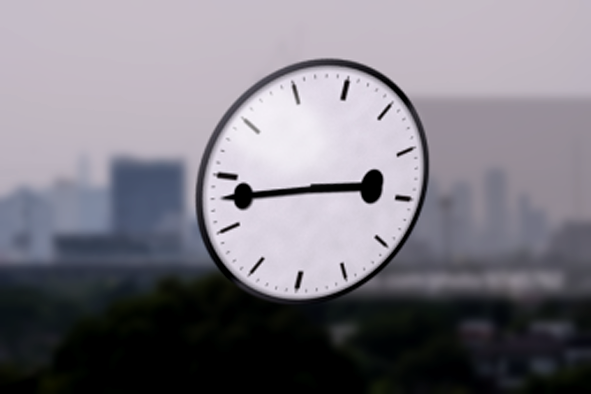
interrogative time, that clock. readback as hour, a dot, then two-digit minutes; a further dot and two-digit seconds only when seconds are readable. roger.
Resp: 2.43
